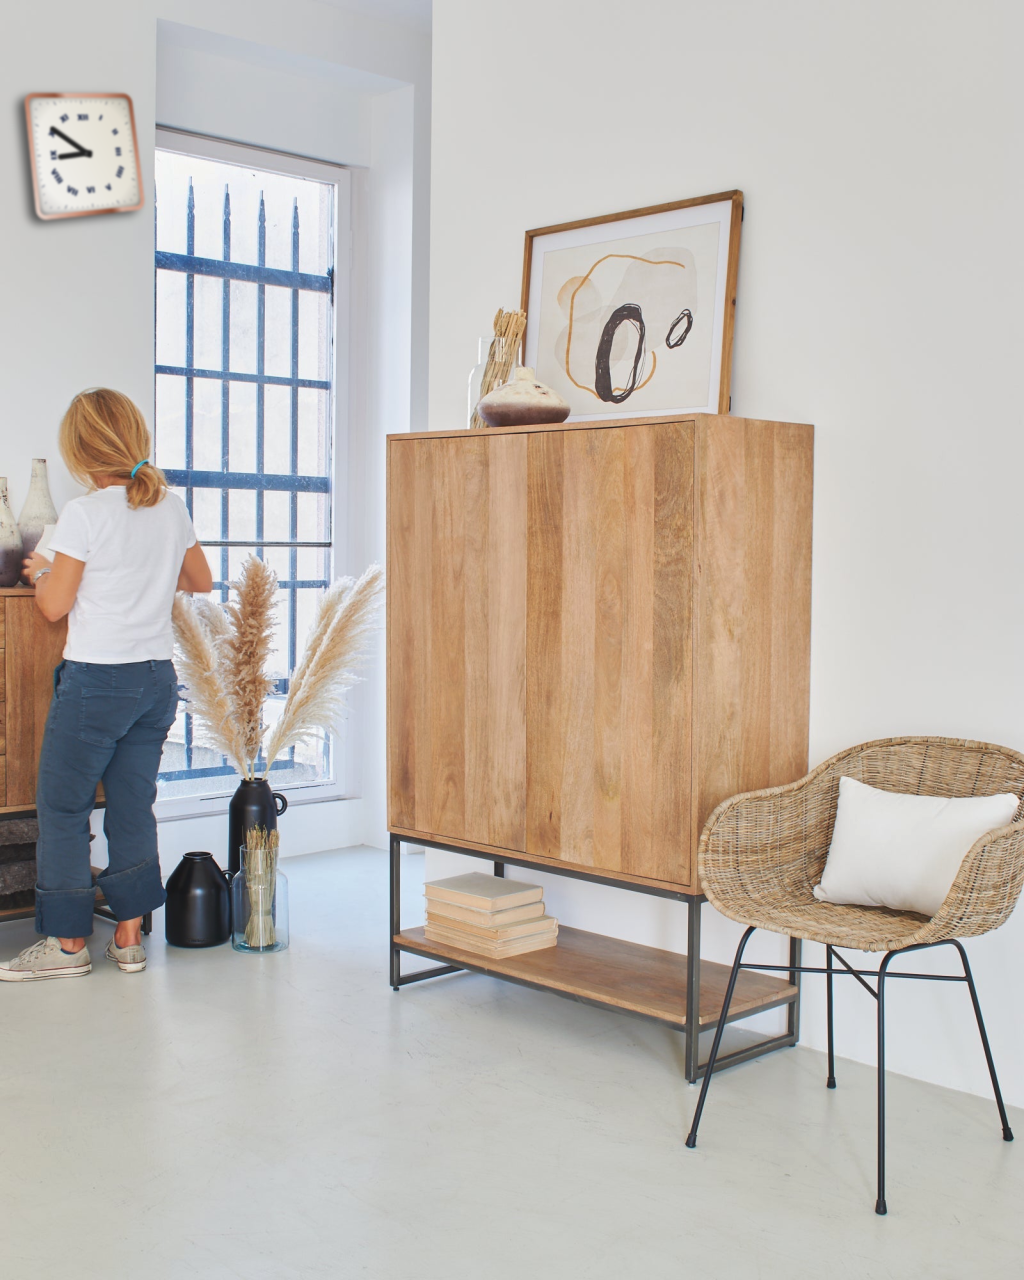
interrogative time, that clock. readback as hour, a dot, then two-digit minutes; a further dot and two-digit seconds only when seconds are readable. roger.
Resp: 8.51
